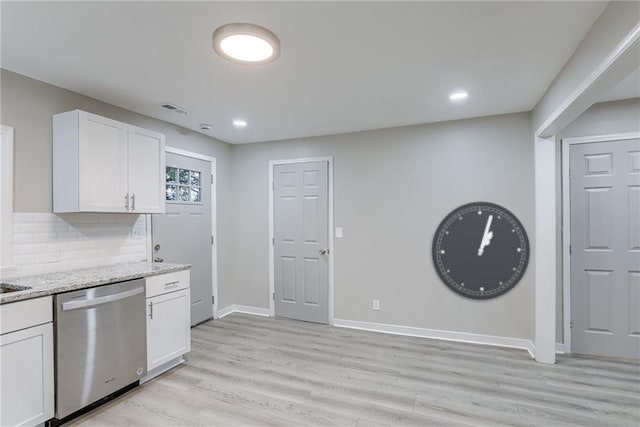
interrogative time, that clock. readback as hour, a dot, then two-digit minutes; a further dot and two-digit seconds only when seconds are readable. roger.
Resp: 1.03
